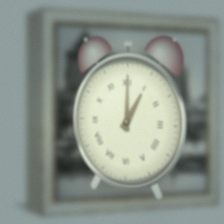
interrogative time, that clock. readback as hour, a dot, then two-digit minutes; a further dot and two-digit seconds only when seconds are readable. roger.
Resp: 1.00
